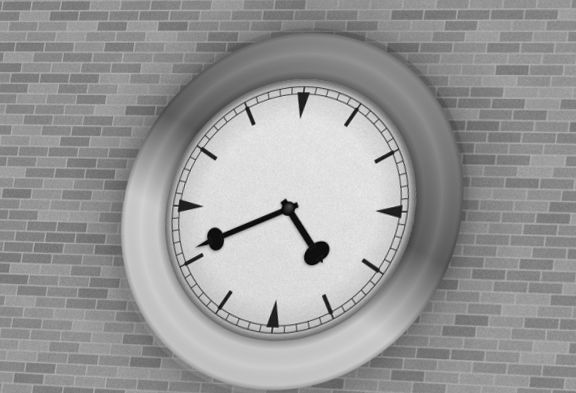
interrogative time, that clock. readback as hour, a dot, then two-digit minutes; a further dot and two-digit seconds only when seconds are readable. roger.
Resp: 4.41
